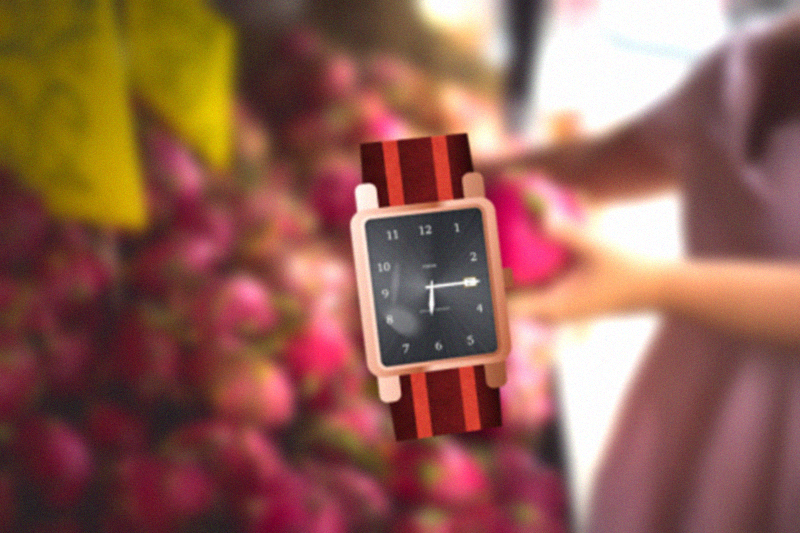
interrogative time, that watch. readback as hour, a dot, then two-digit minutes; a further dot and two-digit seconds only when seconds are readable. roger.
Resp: 6.15
